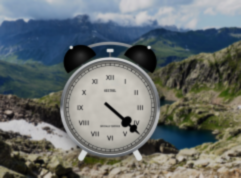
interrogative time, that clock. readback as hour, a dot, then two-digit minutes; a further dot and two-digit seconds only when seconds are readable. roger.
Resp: 4.22
